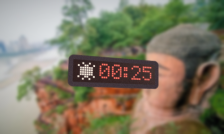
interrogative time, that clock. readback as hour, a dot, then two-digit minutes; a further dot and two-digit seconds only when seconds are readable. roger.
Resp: 0.25
